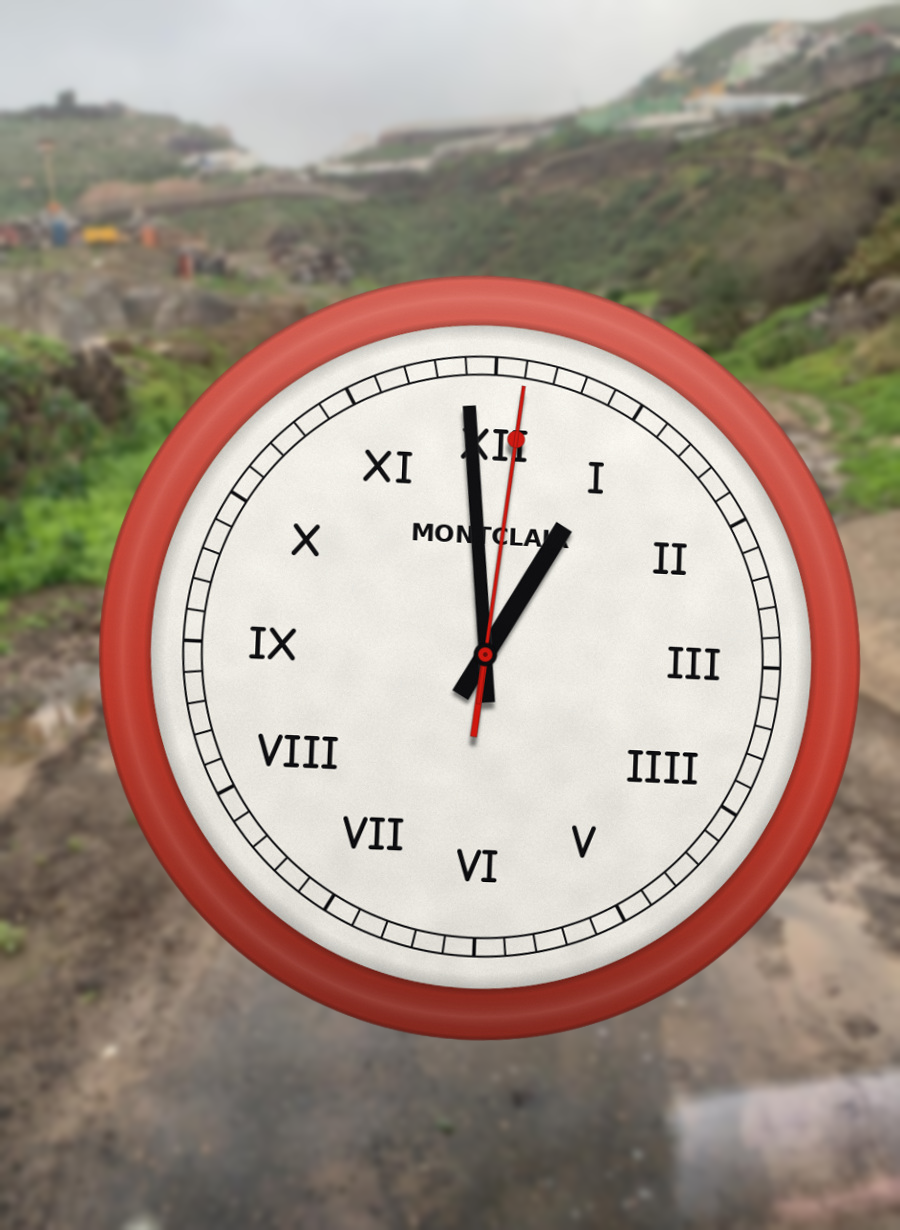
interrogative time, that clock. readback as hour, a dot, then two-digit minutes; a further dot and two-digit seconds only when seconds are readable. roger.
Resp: 12.59.01
